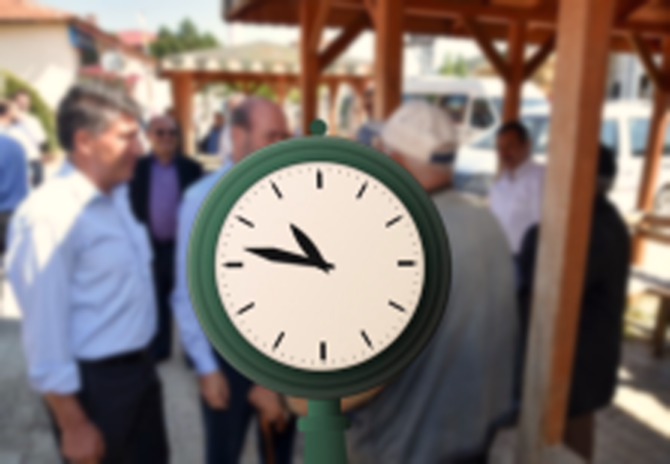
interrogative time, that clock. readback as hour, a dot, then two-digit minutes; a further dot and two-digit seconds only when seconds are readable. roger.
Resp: 10.47
